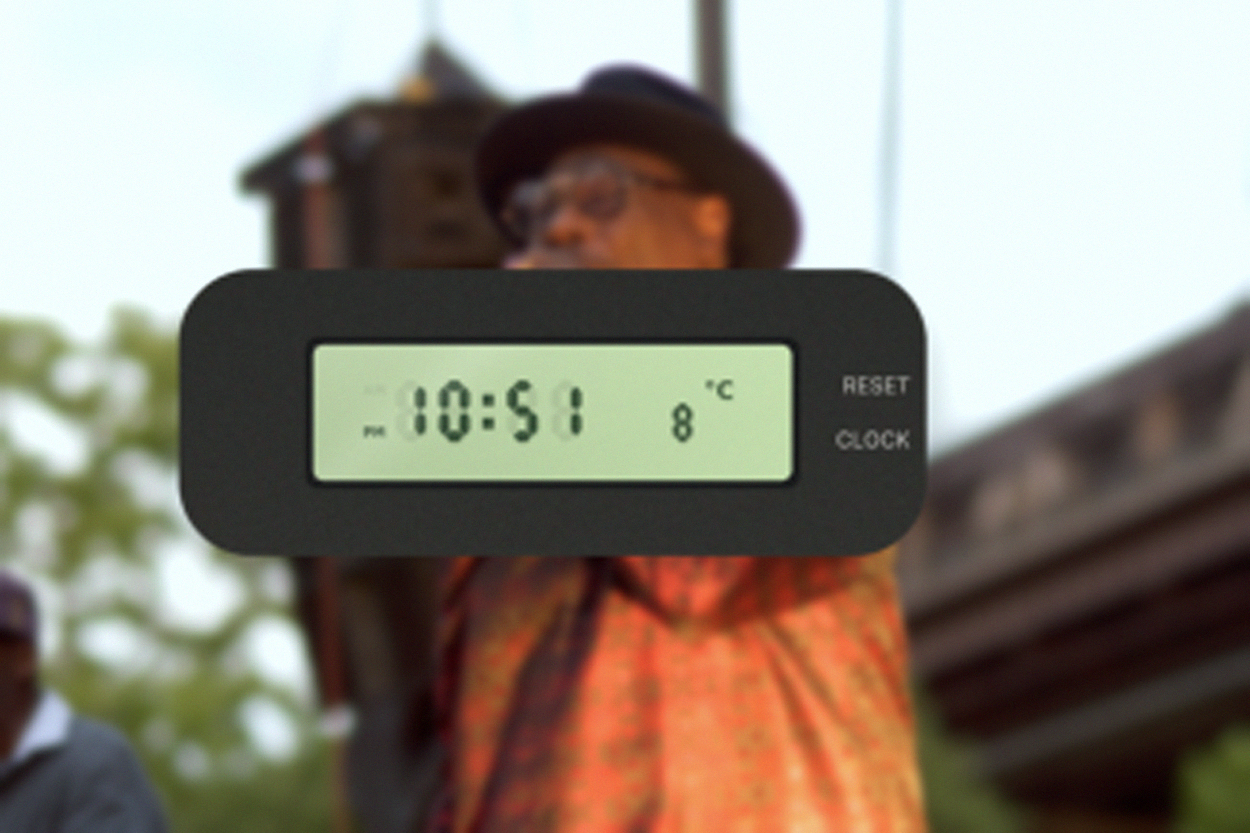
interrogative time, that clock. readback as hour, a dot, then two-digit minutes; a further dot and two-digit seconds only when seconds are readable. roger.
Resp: 10.51
